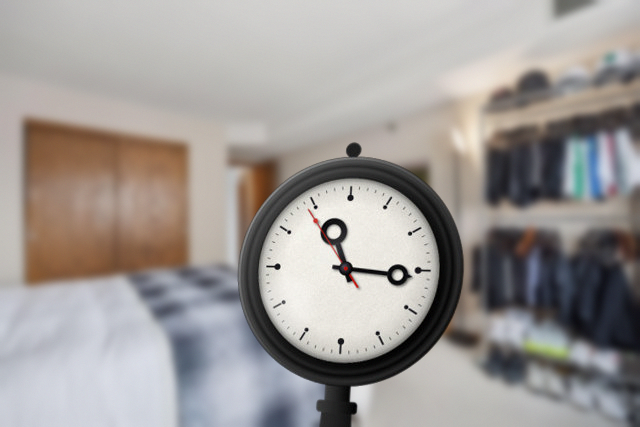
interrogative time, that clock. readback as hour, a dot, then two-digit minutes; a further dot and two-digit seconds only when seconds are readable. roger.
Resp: 11.15.54
